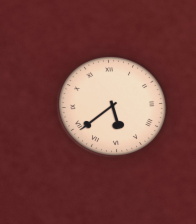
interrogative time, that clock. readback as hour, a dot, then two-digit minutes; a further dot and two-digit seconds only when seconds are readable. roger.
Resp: 5.39
